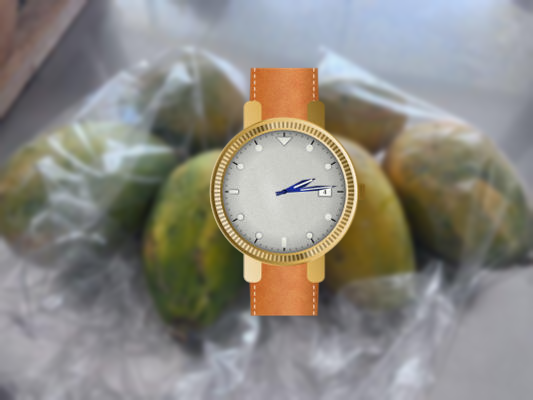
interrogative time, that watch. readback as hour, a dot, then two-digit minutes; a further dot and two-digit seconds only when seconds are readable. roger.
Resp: 2.14
